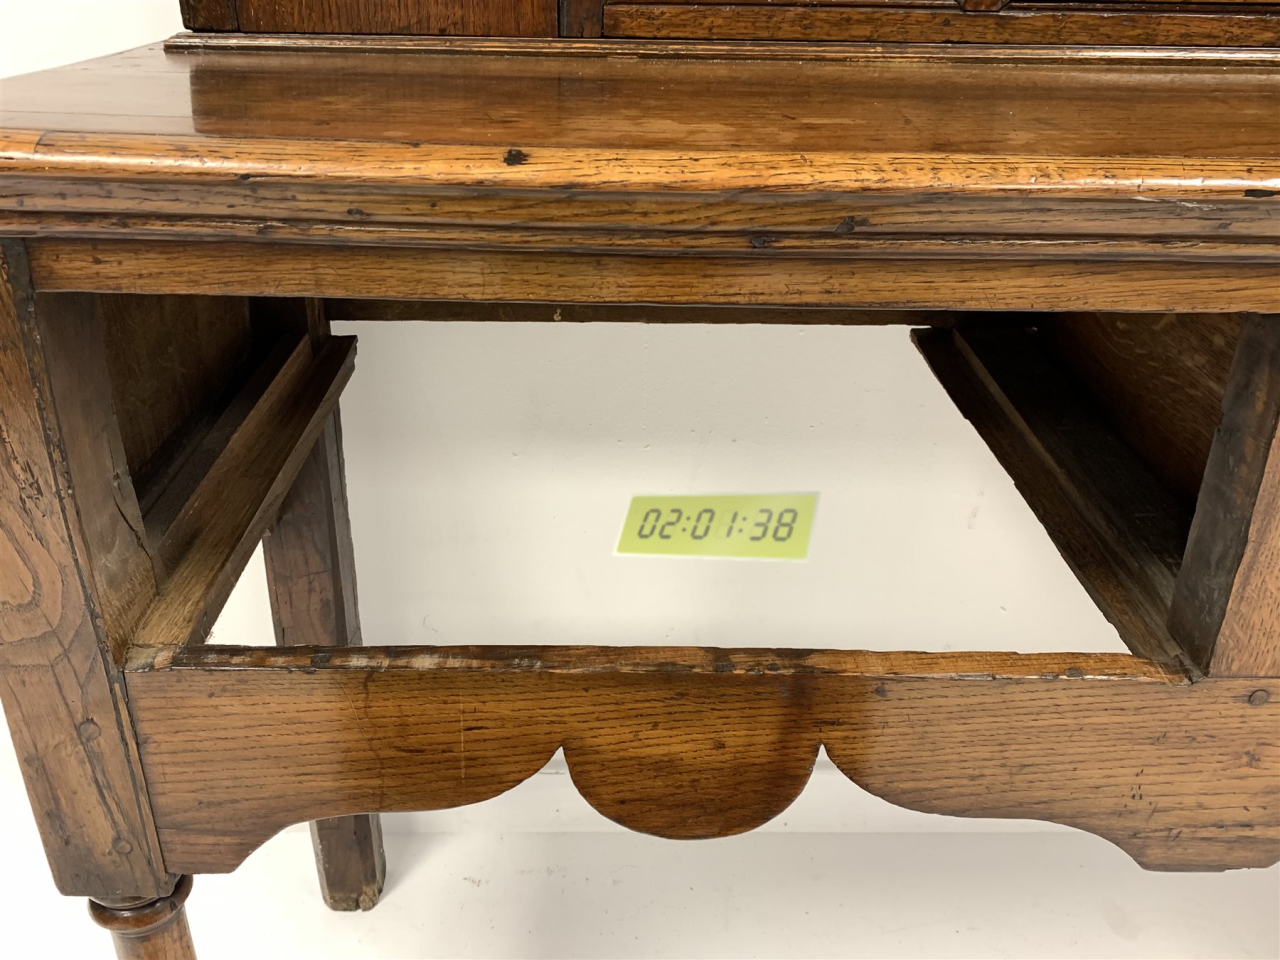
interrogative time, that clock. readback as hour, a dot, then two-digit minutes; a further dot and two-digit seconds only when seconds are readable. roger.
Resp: 2.01.38
